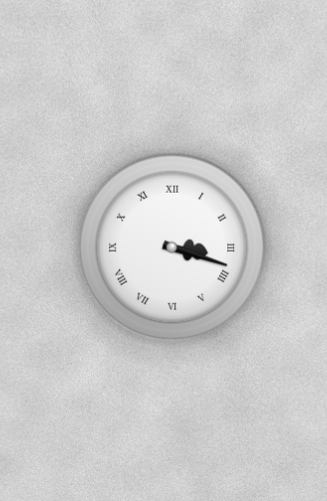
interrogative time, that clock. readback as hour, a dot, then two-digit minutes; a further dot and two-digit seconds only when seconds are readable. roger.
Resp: 3.18
